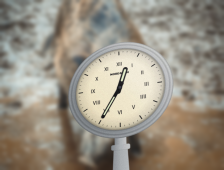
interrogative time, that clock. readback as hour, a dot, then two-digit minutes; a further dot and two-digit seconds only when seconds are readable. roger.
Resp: 12.35
